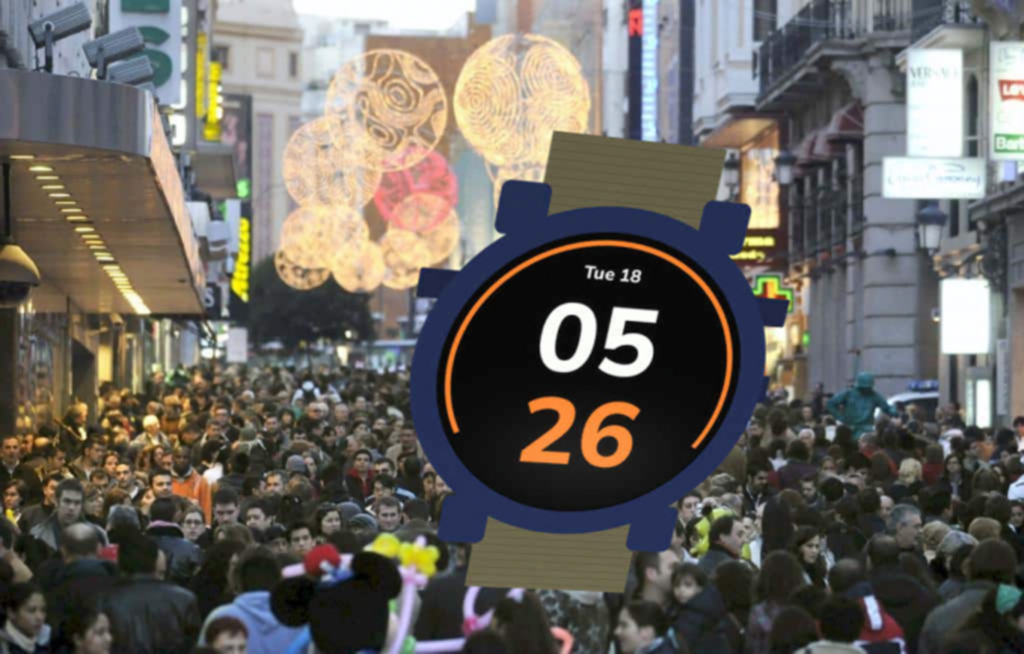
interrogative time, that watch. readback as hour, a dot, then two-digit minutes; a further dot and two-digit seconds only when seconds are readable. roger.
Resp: 5.26
